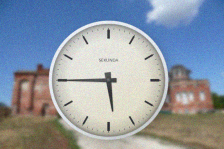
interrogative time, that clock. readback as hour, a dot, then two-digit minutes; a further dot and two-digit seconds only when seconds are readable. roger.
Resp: 5.45
